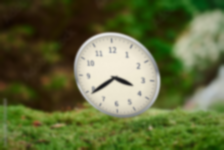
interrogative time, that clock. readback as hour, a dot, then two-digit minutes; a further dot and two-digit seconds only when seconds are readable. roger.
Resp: 3.39
